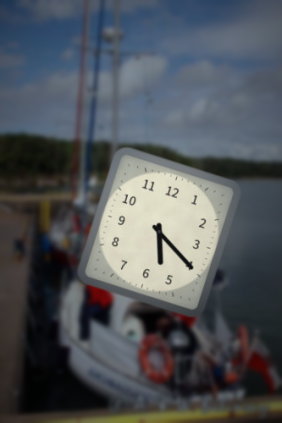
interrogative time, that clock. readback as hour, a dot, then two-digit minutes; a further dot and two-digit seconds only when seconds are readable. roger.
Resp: 5.20
